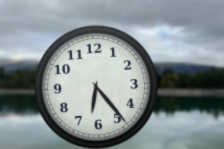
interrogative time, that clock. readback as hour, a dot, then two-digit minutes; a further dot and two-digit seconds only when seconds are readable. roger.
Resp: 6.24
